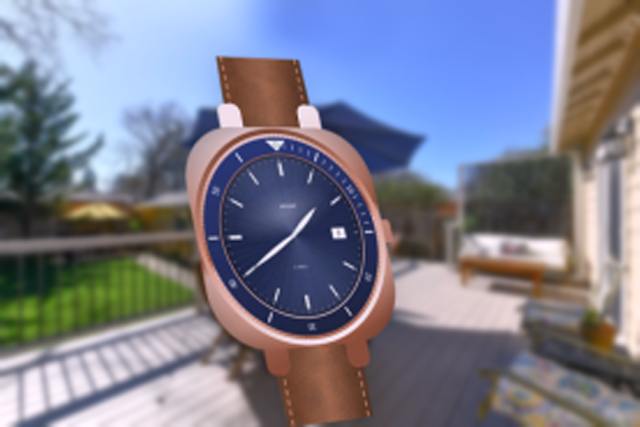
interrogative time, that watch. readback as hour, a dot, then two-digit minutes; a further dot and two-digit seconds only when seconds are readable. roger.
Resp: 1.40
